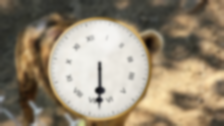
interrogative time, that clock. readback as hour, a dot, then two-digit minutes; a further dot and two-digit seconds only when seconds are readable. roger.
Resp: 6.33
